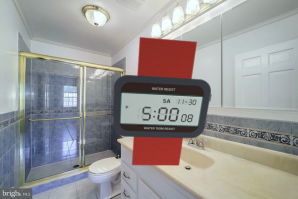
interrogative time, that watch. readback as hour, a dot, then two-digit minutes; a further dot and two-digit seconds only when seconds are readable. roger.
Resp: 5.00.08
